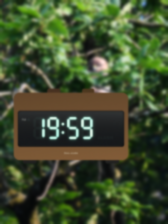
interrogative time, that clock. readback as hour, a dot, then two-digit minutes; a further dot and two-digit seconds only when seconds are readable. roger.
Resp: 19.59
